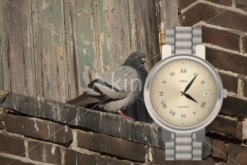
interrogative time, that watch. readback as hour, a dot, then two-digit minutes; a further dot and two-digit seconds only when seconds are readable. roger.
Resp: 4.06
